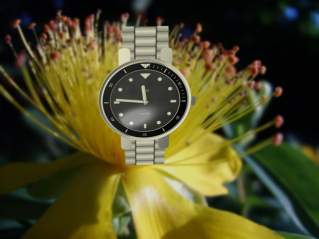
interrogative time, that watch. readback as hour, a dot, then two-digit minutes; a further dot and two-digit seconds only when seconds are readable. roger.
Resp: 11.46
